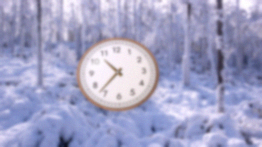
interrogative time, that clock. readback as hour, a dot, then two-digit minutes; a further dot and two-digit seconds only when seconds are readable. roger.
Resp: 10.37
